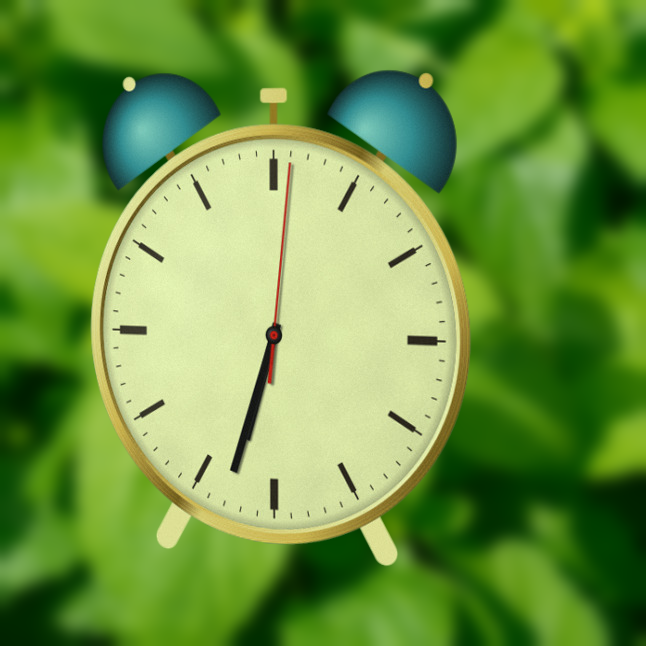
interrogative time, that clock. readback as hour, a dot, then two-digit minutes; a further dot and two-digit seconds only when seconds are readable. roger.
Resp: 6.33.01
